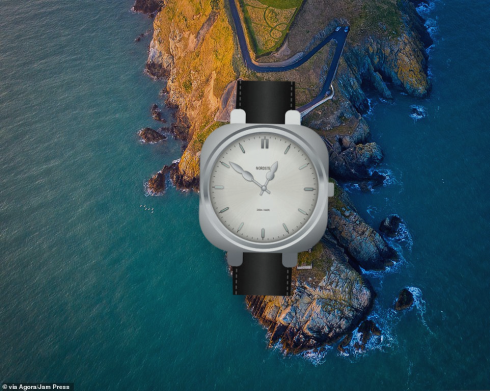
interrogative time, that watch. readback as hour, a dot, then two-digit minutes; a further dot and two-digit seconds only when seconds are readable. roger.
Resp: 12.51
